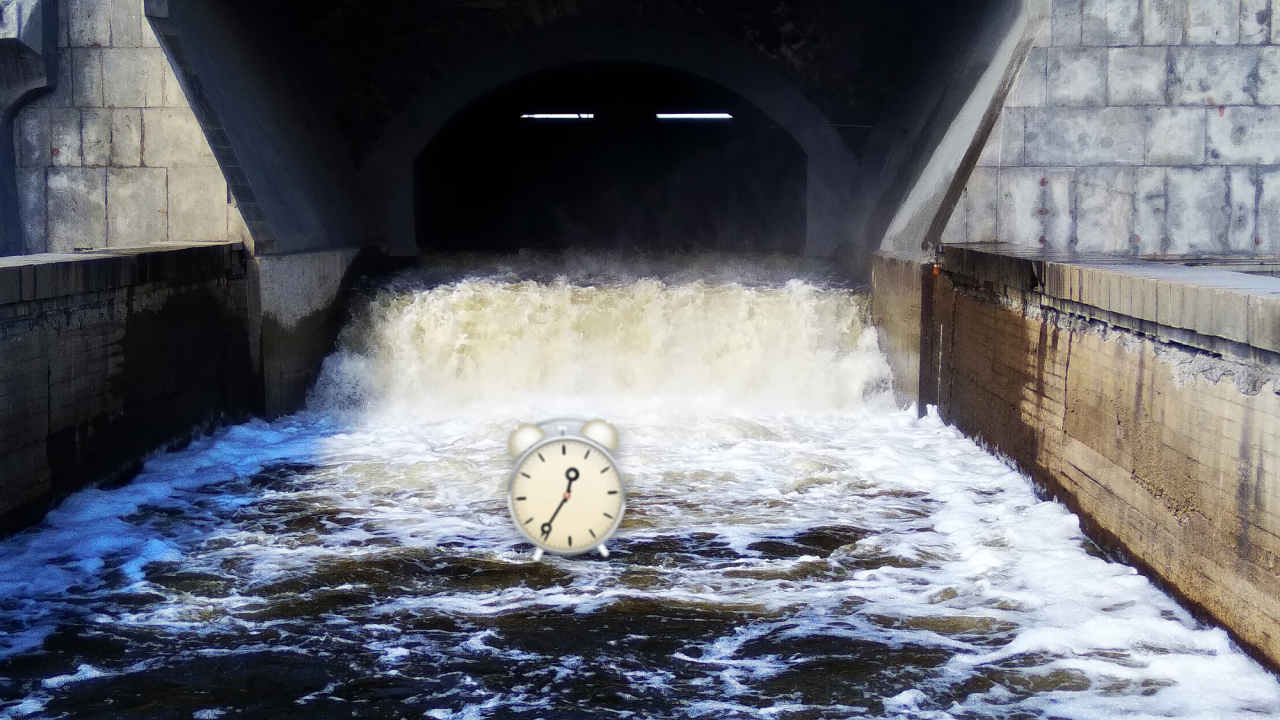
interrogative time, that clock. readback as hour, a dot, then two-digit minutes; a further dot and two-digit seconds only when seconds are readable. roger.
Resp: 12.36
